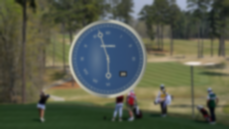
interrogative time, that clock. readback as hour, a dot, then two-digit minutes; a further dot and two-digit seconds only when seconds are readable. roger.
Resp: 5.57
